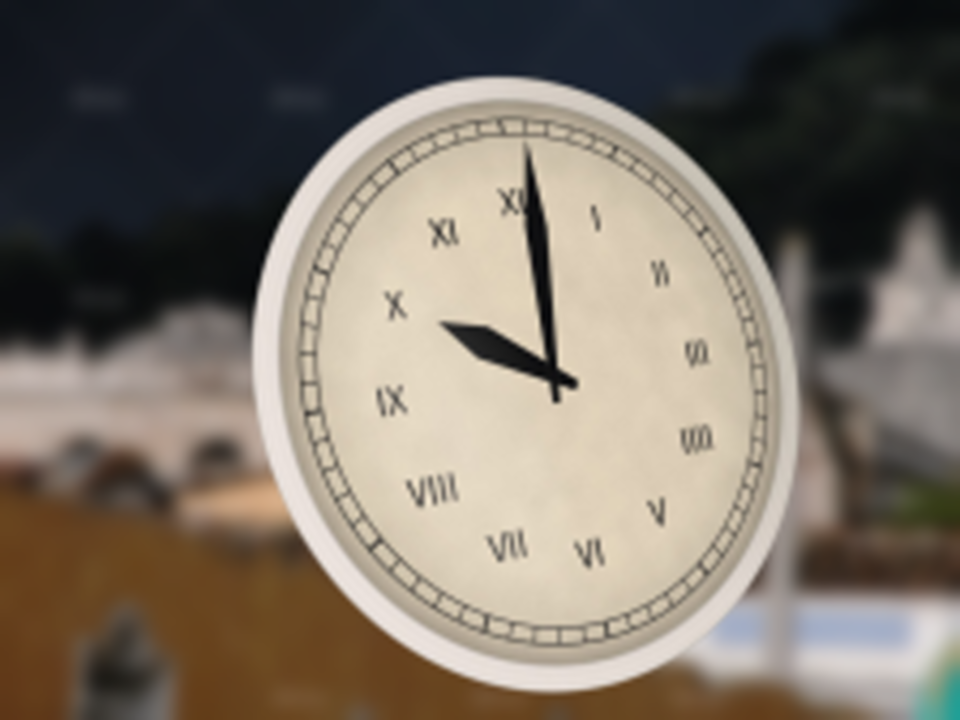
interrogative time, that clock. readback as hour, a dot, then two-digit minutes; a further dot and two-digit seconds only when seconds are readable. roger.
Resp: 10.01
